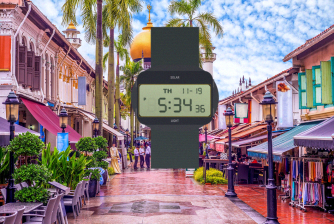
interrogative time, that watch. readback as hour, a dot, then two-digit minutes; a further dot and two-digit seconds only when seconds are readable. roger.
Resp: 5.34.36
